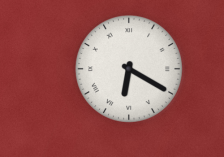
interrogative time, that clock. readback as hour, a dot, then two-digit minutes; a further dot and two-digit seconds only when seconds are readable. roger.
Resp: 6.20
